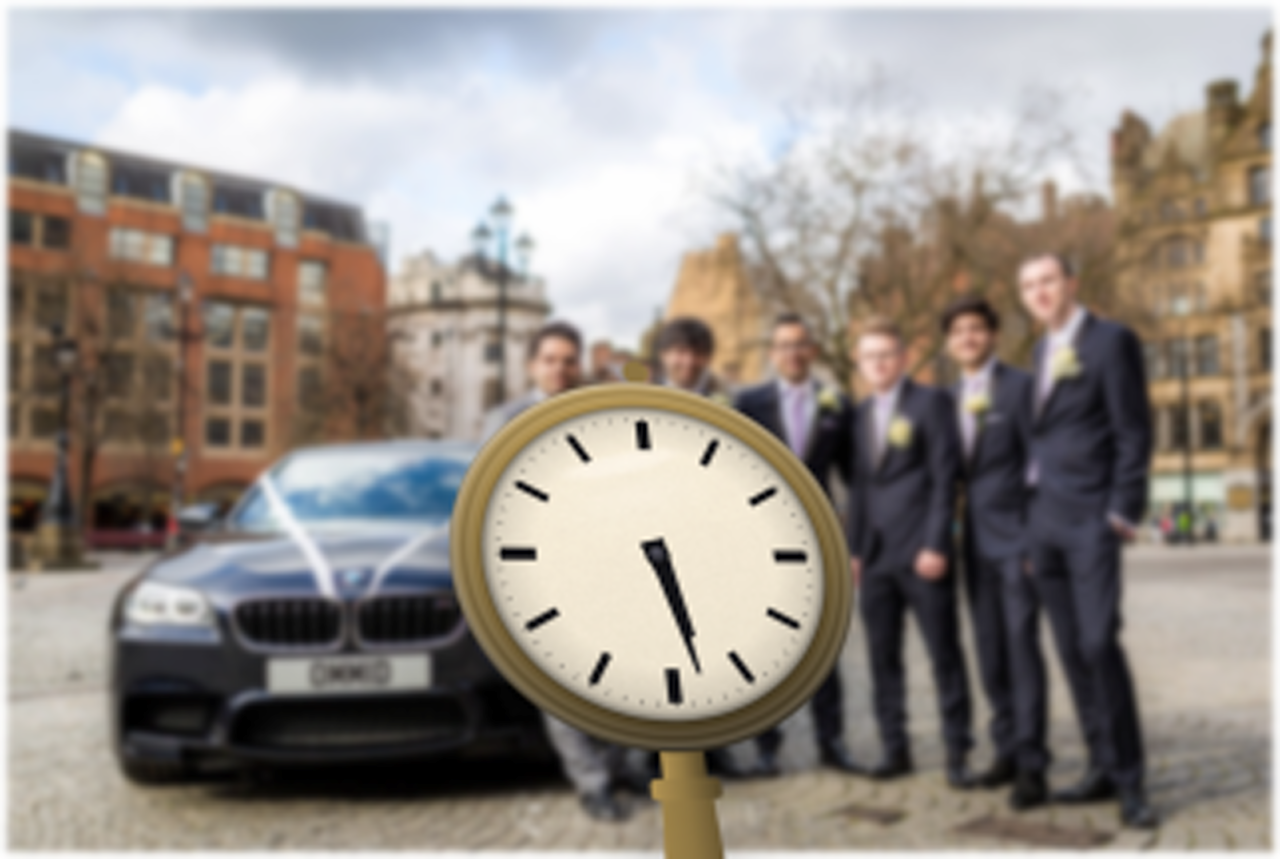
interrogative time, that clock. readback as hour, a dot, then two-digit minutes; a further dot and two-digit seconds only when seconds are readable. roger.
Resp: 5.28
